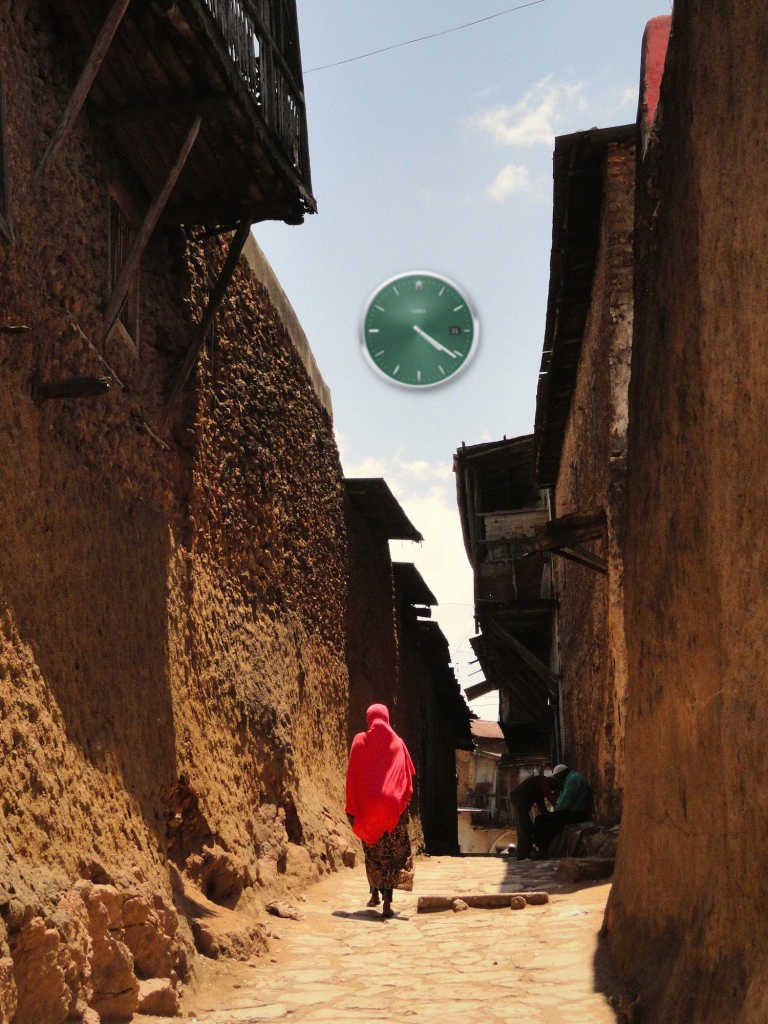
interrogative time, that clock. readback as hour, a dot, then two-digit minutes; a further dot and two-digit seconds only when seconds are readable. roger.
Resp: 4.21
